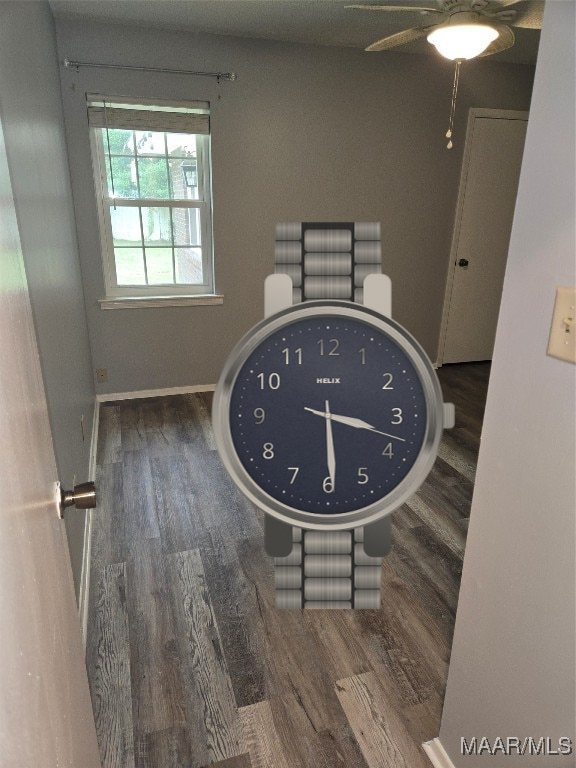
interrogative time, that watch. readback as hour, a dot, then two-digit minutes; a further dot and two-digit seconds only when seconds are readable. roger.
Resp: 3.29.18
